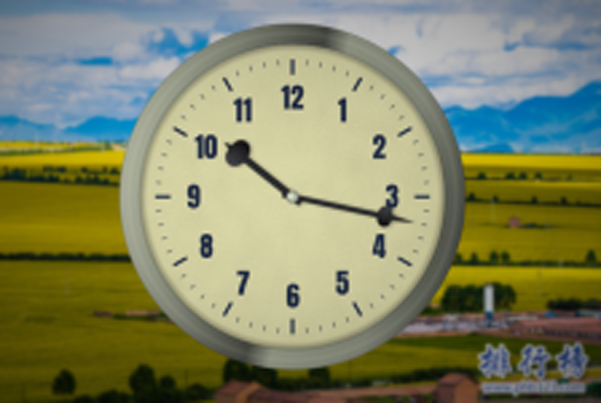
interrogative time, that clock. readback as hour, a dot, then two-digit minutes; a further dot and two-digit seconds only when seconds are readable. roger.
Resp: 10.17
